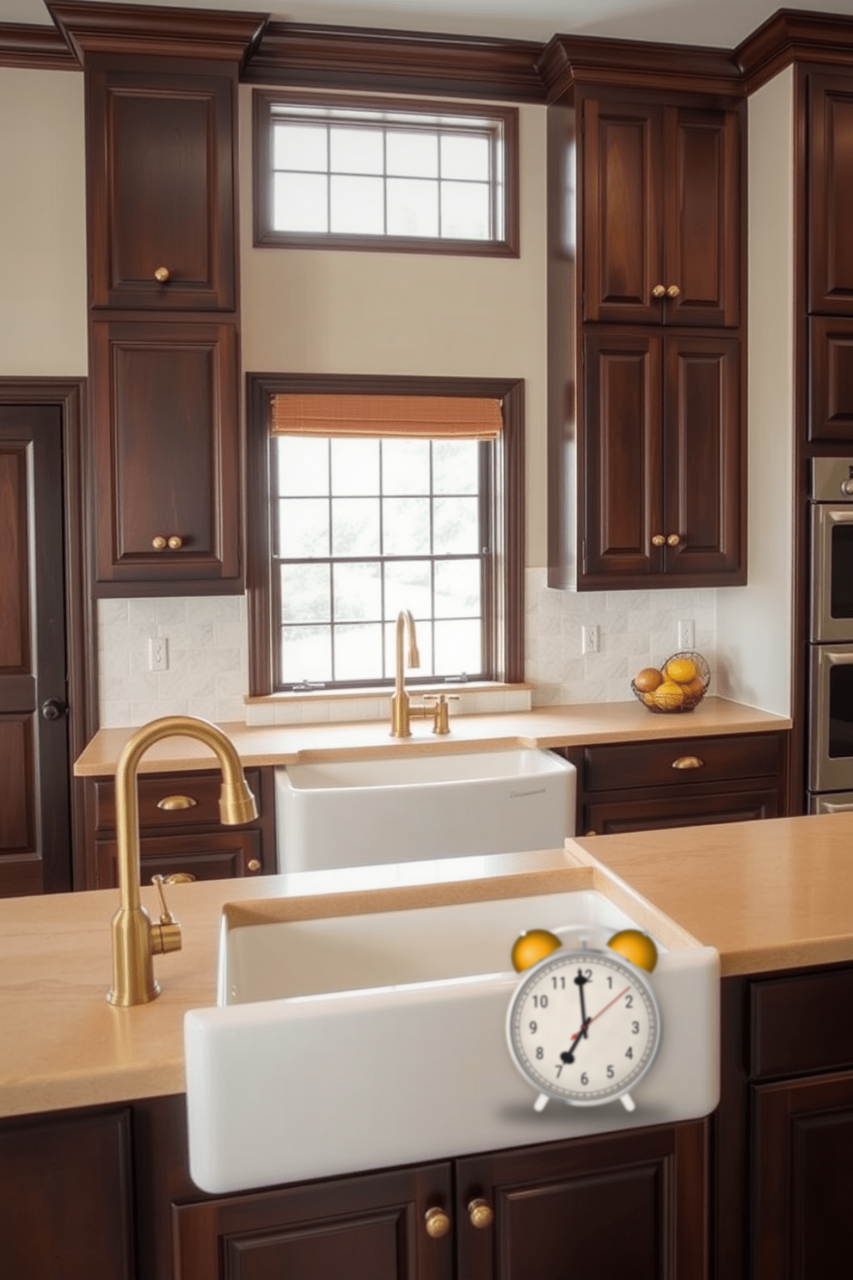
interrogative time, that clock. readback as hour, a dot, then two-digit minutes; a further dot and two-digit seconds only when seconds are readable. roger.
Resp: 6.59.08
